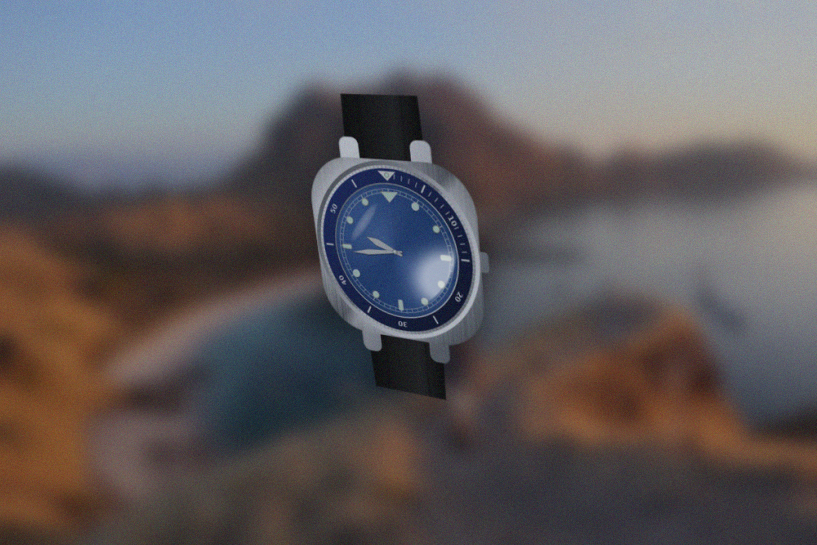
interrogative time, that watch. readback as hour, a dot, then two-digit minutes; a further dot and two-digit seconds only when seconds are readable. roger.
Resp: 9.44
